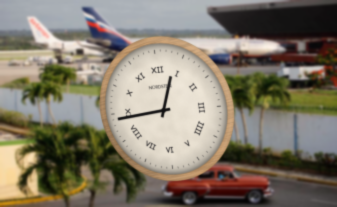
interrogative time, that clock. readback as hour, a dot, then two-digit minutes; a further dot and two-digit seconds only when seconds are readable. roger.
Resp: 12.44
